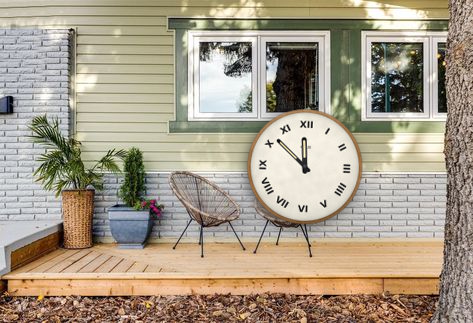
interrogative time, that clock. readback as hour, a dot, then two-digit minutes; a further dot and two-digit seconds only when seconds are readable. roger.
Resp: 11.52
